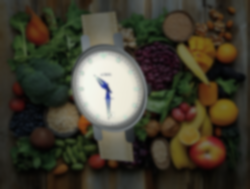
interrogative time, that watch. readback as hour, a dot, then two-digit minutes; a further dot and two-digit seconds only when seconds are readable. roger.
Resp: 10.31
